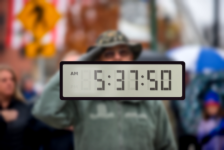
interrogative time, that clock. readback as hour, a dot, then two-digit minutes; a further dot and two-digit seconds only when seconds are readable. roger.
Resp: 5.37.50
